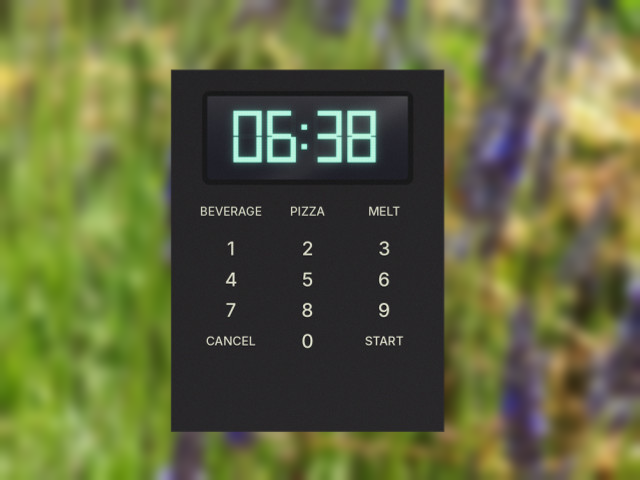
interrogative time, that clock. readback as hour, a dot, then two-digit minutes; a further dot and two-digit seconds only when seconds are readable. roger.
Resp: 6.38
